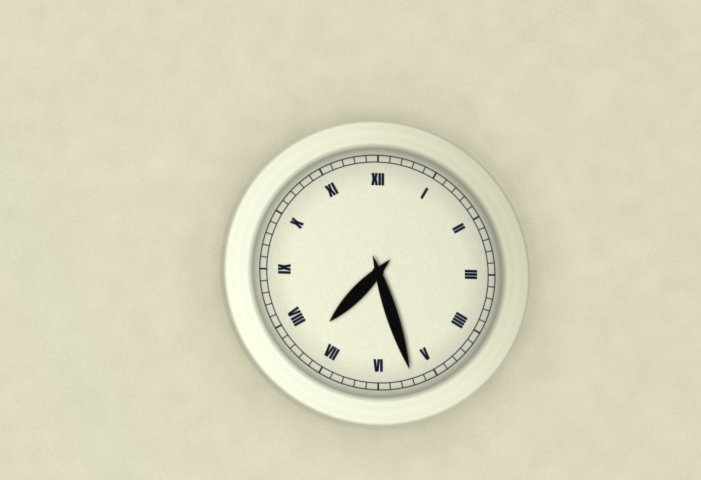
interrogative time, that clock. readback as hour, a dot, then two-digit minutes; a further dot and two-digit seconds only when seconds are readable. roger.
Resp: 7.27
